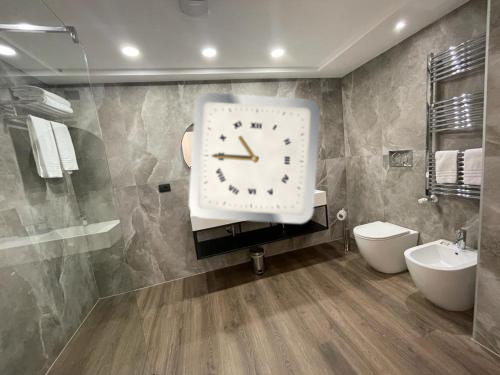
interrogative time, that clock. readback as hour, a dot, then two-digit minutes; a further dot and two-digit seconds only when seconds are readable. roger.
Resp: 10.45
